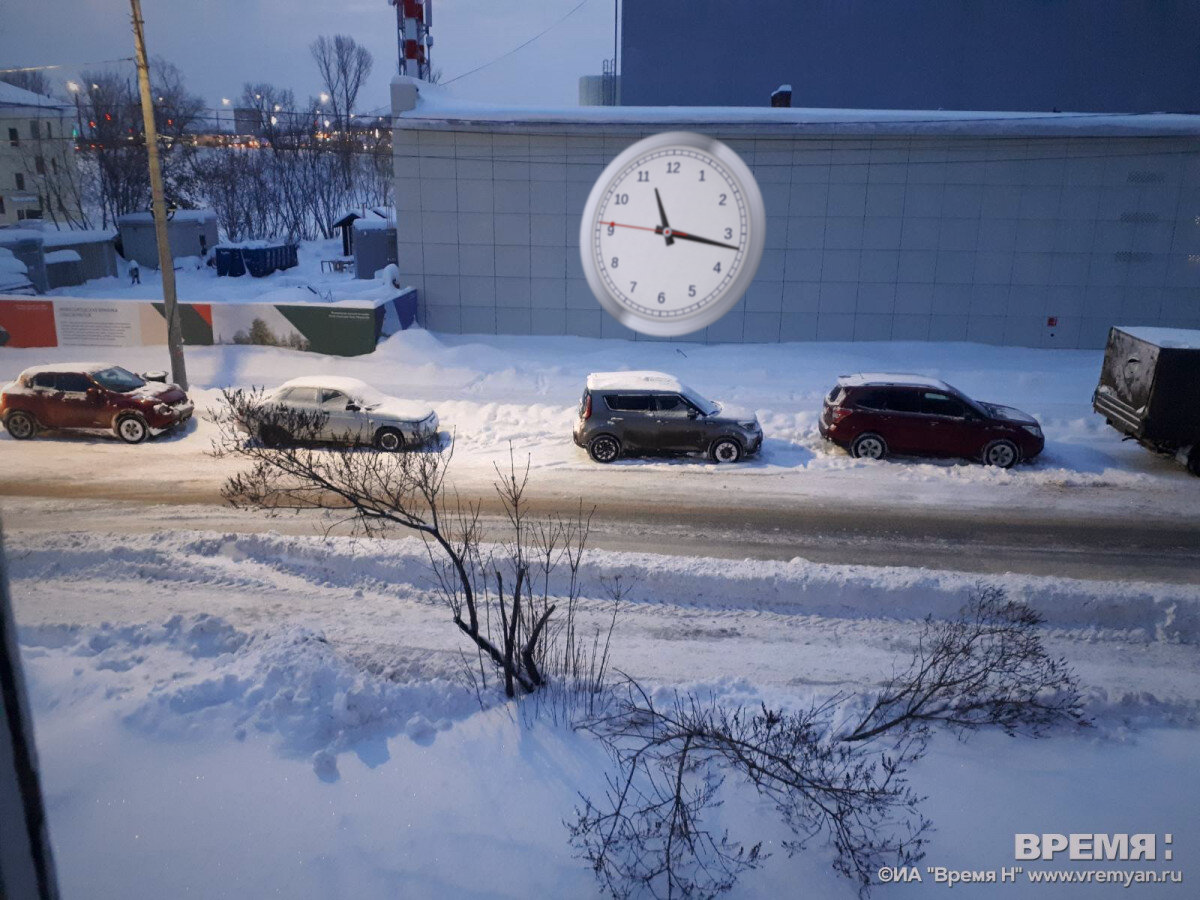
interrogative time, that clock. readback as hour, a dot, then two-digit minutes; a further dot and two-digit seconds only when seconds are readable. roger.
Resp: 11.16.46
